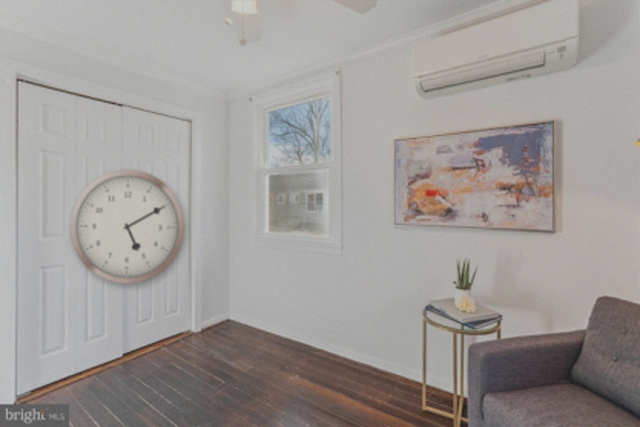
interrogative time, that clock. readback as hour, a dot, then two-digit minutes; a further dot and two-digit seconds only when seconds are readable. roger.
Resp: 5.10
